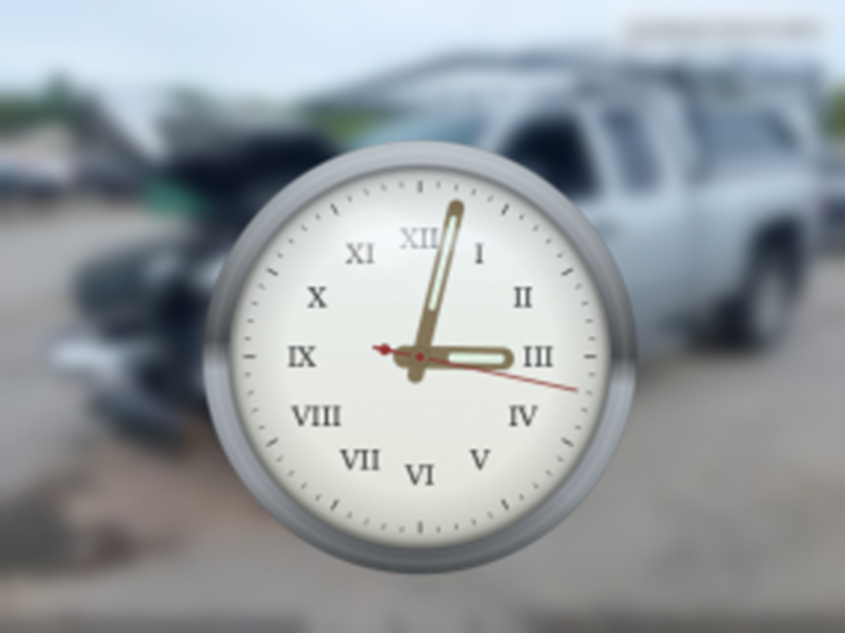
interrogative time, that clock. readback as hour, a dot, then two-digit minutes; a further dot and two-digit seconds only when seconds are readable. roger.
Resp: 3.02.17
